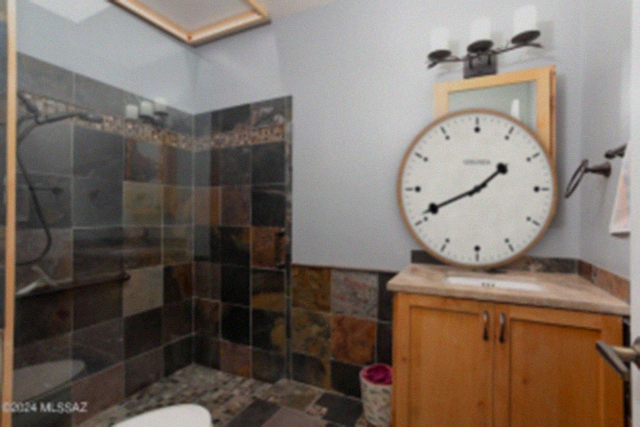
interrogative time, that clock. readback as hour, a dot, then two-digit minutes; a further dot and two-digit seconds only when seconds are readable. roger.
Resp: 1.41
